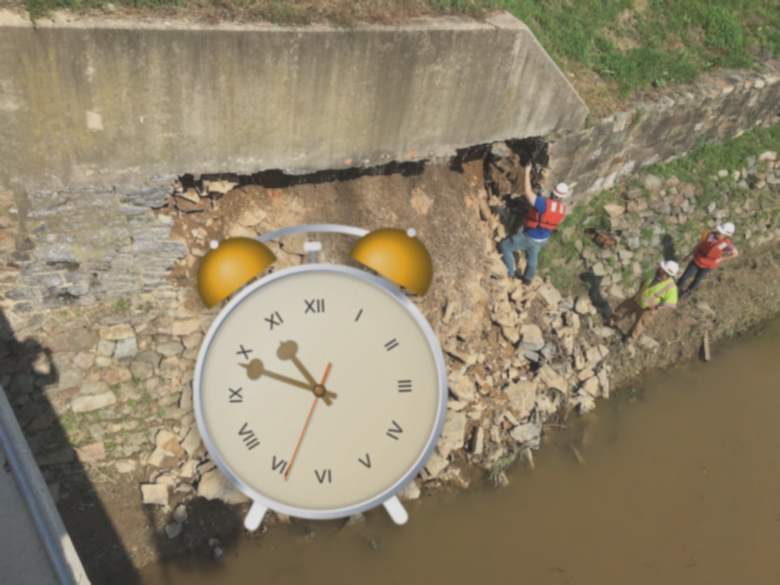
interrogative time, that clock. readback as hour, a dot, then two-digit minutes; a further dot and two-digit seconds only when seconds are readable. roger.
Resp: 10.48.34
